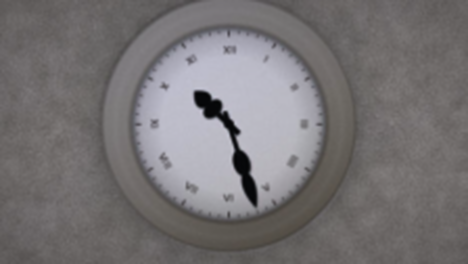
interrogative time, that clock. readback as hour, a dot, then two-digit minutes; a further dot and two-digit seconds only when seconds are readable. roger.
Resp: 10.27
